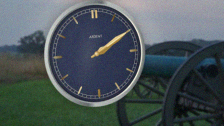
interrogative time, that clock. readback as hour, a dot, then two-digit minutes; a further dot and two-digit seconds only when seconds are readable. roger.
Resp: 2.10
